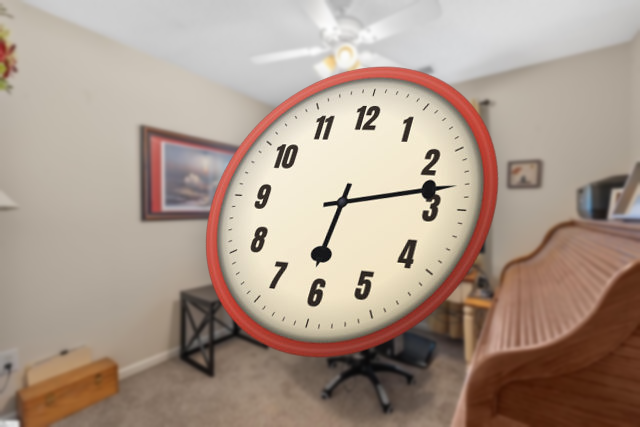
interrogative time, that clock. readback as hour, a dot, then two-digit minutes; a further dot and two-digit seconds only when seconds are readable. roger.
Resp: 6.13
